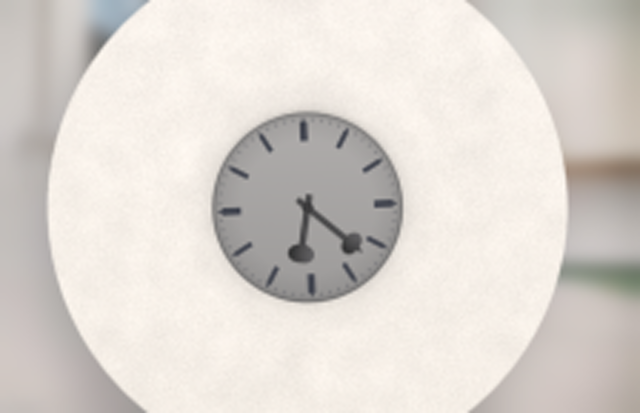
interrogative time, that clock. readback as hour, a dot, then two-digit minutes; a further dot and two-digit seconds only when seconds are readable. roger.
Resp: 6.22
